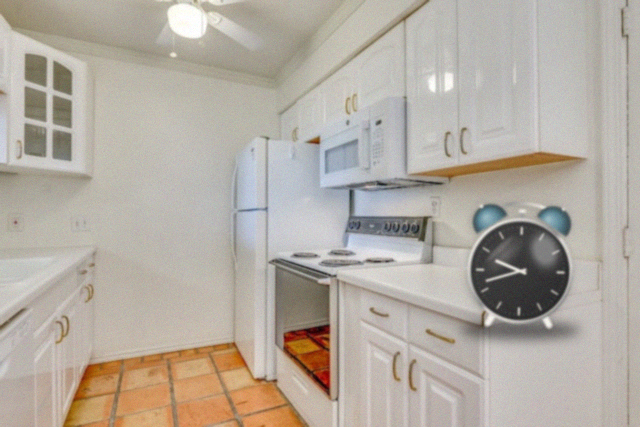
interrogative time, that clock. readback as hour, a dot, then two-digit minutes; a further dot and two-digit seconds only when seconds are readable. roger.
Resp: 9.42
